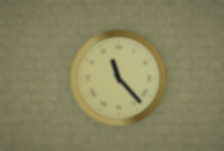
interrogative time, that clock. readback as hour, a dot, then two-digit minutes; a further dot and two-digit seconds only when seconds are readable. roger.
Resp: 11.23
